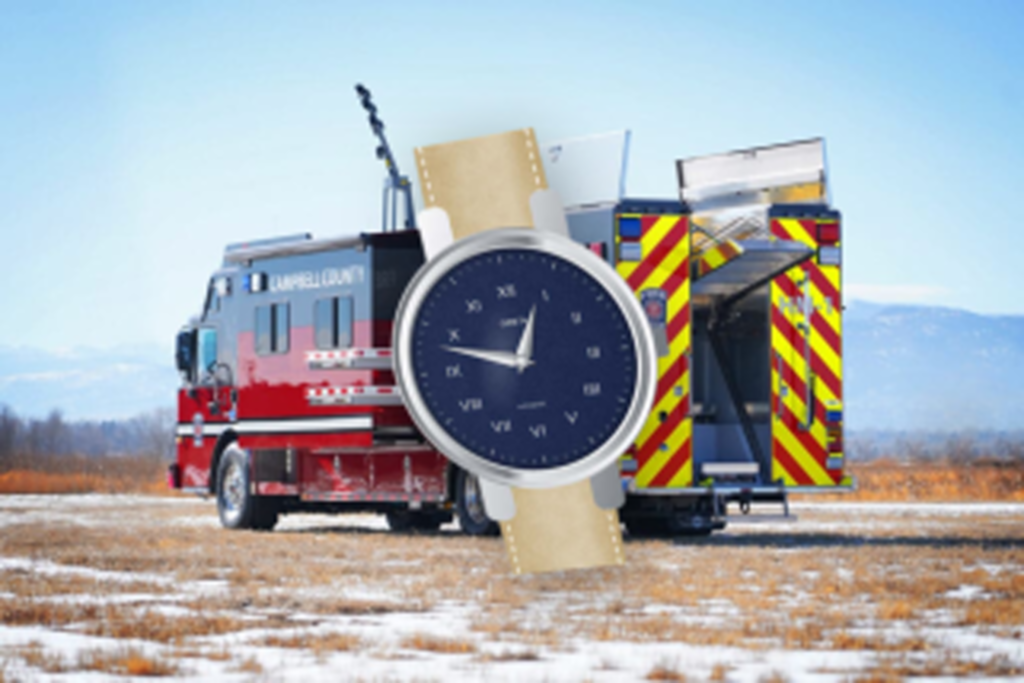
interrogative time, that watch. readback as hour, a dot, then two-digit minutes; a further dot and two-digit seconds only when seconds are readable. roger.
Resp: 12.48
